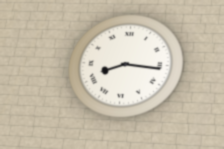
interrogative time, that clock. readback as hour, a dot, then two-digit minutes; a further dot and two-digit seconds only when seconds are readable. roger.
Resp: 8.16
